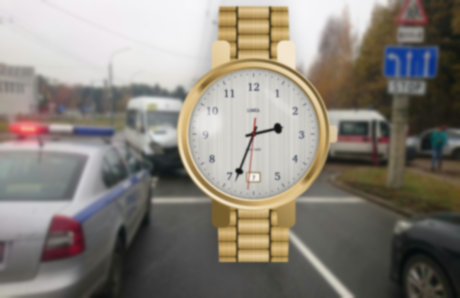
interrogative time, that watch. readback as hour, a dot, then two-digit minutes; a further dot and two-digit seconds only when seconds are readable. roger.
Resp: 2.33.31
